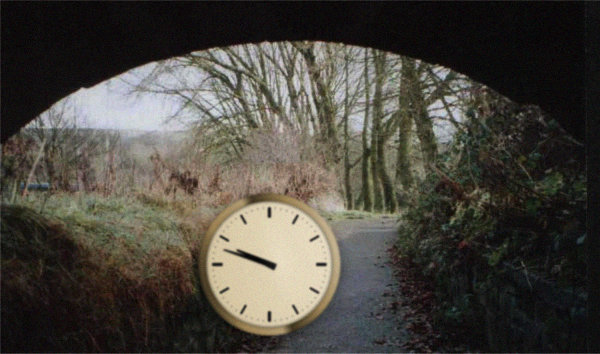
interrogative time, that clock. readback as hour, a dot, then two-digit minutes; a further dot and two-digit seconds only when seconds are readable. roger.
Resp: 9.48
